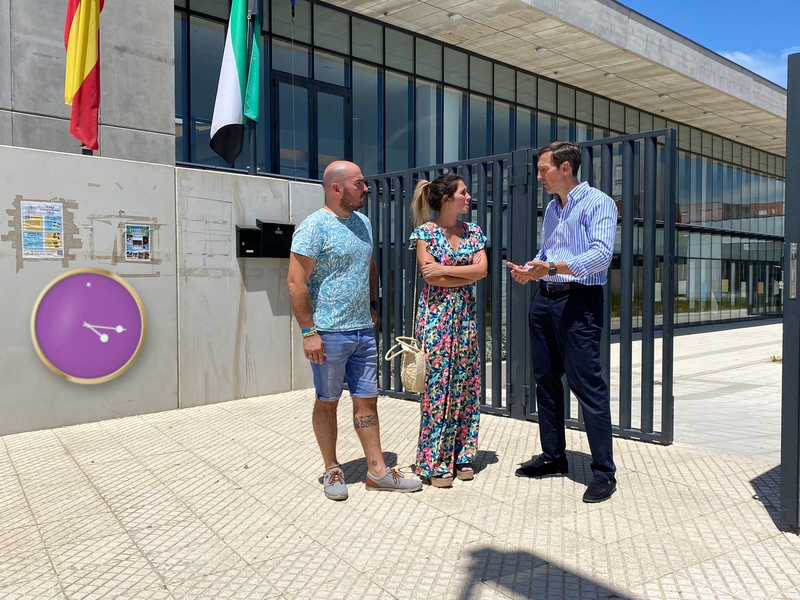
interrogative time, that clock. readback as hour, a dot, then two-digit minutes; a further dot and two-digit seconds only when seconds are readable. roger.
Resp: 4.16
